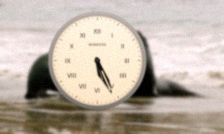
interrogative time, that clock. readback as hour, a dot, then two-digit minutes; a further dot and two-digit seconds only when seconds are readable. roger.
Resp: 5.26
